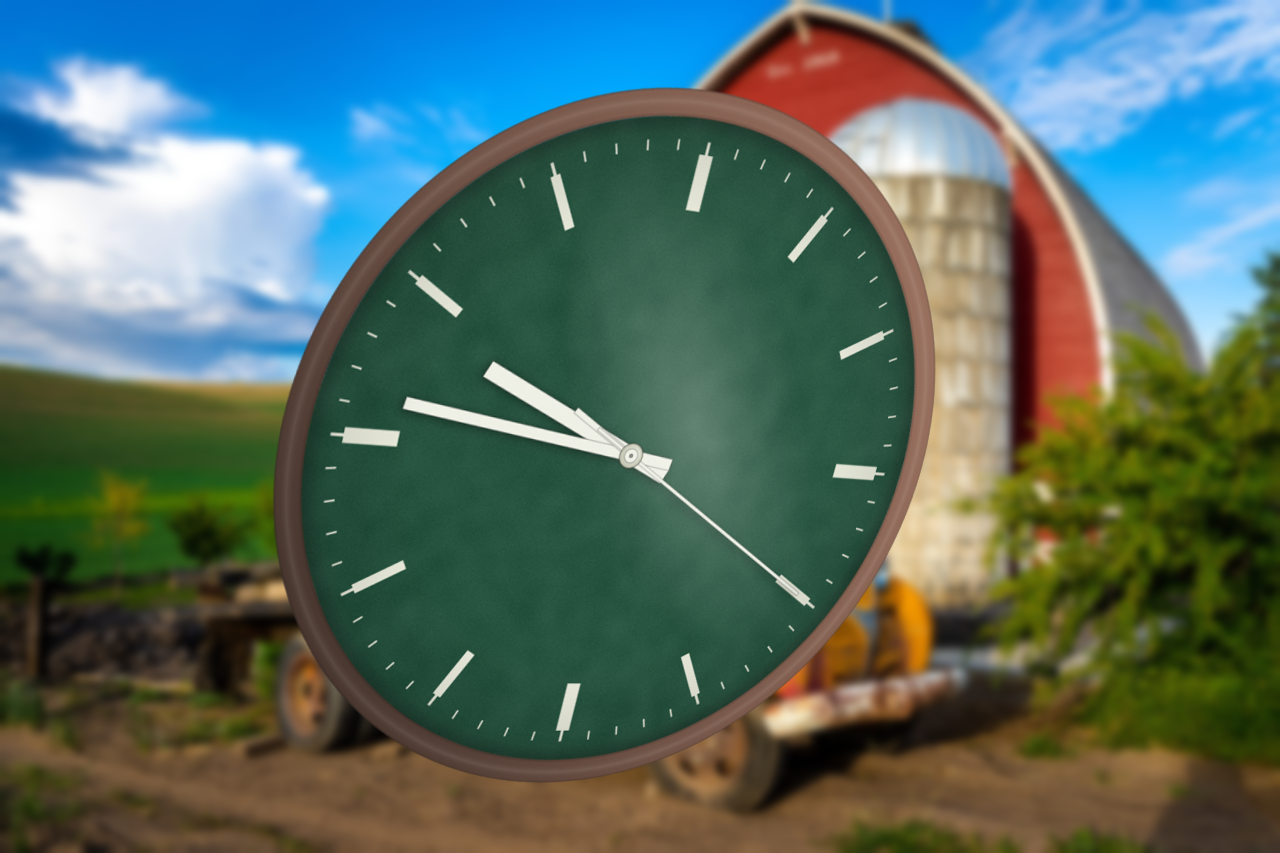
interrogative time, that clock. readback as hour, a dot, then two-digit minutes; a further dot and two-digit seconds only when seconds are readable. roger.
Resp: 9.46.20
